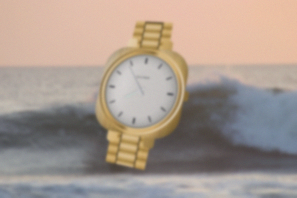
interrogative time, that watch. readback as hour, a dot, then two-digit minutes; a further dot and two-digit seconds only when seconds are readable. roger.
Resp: 7.54
